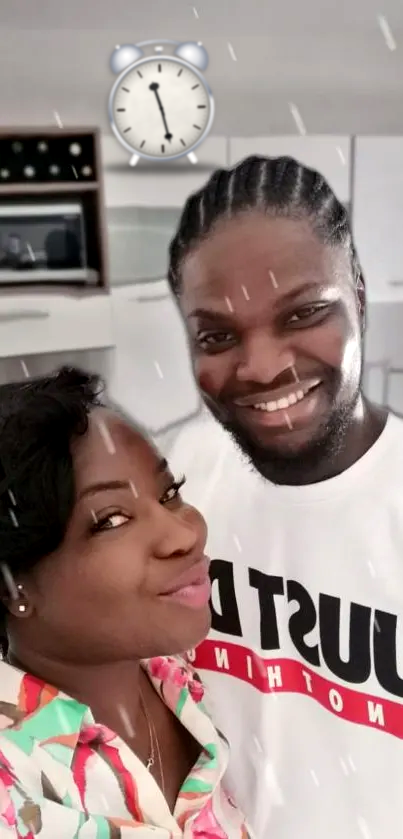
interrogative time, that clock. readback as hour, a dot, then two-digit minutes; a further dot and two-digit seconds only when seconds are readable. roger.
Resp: 11.28
